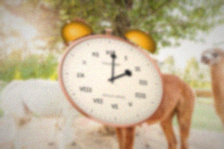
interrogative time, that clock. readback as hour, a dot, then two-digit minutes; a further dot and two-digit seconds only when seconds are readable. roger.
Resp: 2.01
